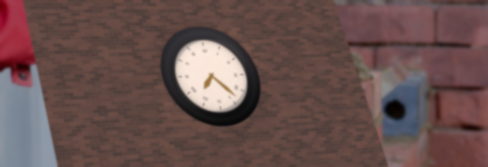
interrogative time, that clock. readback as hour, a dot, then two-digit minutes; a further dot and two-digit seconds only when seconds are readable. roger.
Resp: 7.23
